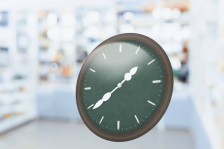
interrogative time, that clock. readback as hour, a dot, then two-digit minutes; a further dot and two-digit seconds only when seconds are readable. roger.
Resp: 1.39
